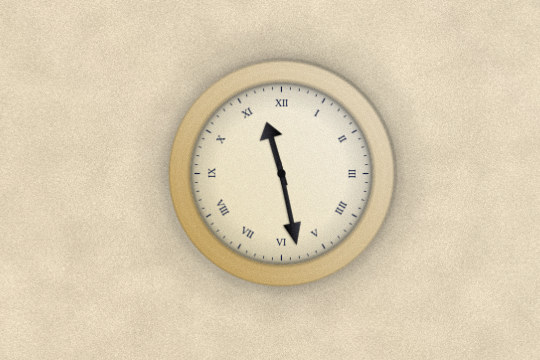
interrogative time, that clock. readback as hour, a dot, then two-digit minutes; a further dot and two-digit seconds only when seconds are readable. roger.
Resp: 11.28
